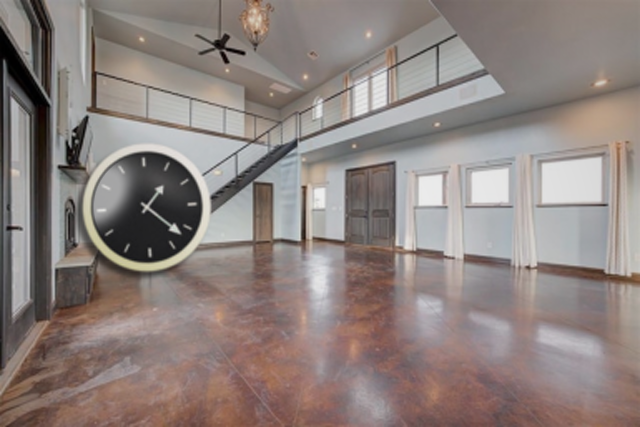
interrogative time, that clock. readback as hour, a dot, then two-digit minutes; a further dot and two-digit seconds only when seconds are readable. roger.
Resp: 1.22
